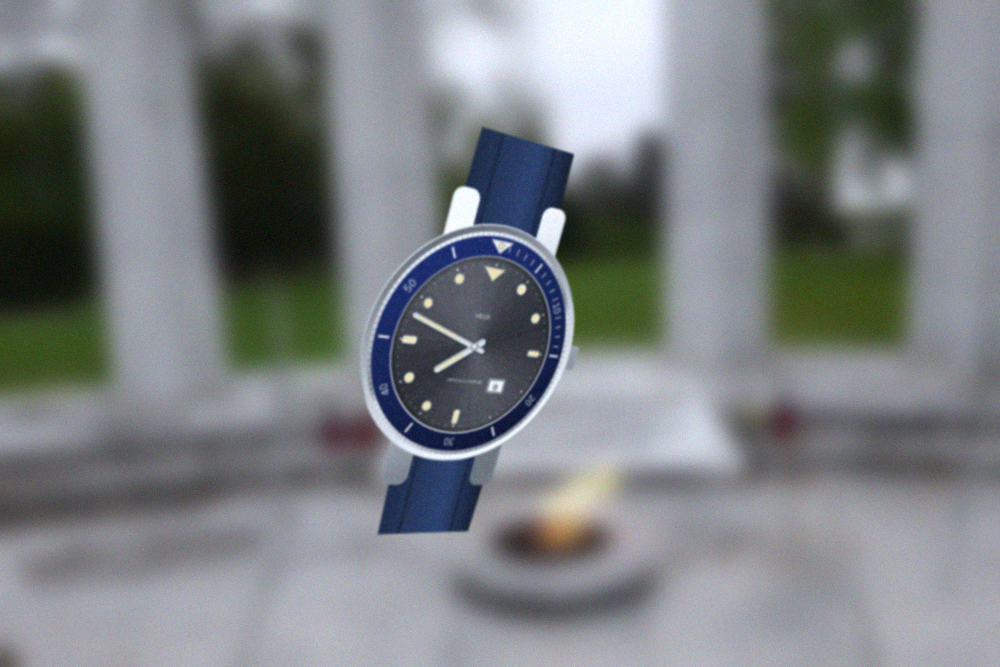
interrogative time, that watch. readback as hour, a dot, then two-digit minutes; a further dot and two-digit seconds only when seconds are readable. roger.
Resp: 7.48
